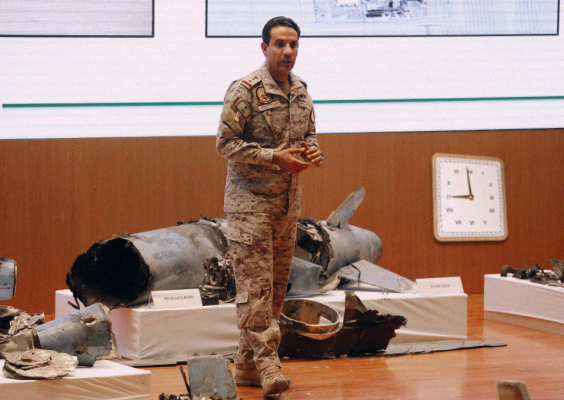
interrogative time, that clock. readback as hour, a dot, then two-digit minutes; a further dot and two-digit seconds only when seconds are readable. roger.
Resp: 8.59
